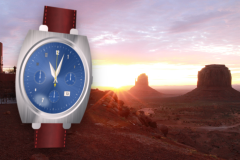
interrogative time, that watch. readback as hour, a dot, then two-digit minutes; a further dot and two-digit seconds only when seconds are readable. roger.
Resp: 11.03
